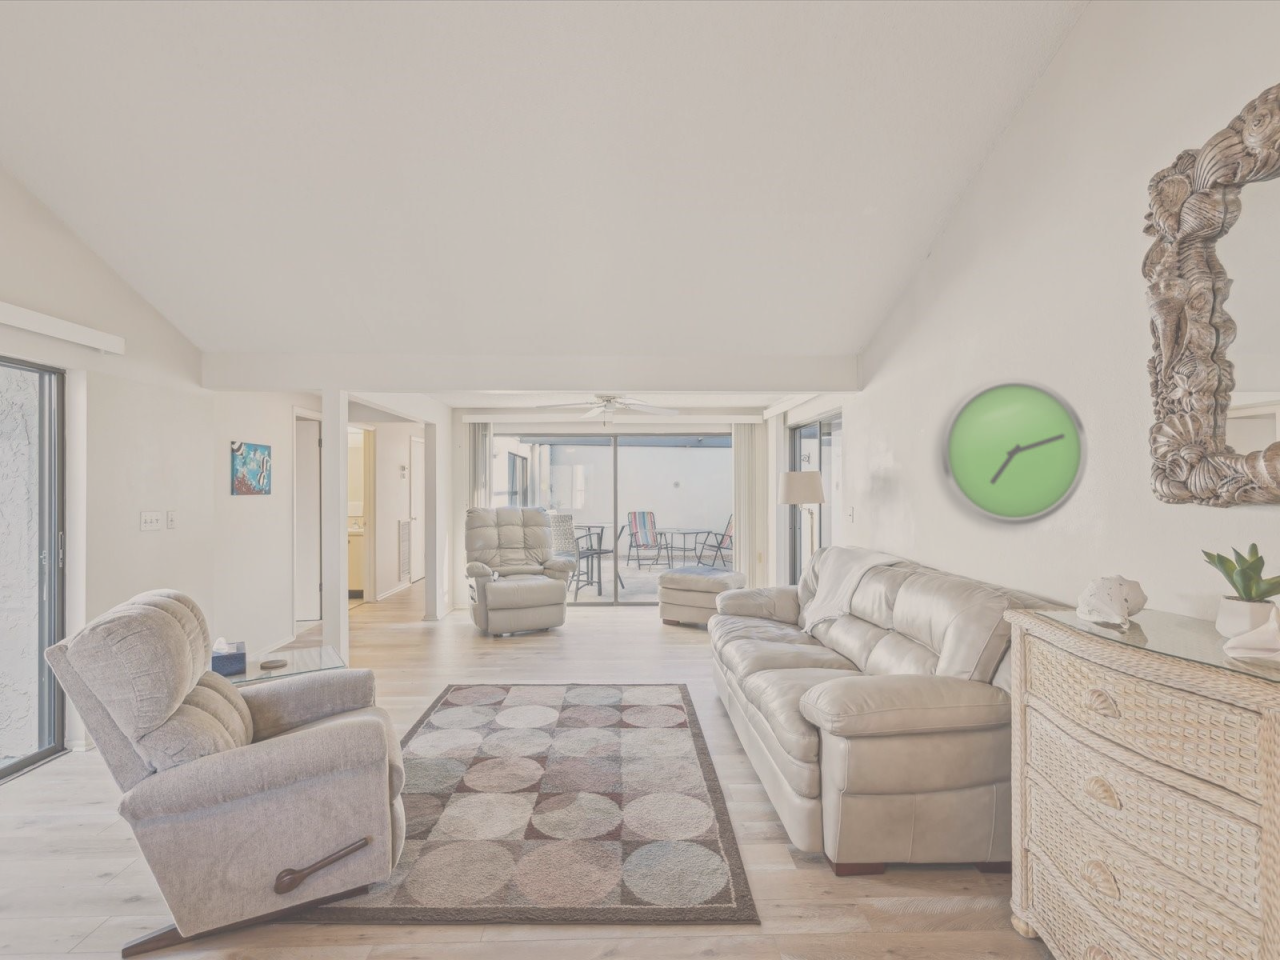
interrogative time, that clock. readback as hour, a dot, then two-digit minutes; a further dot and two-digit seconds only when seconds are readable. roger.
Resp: 7.12
